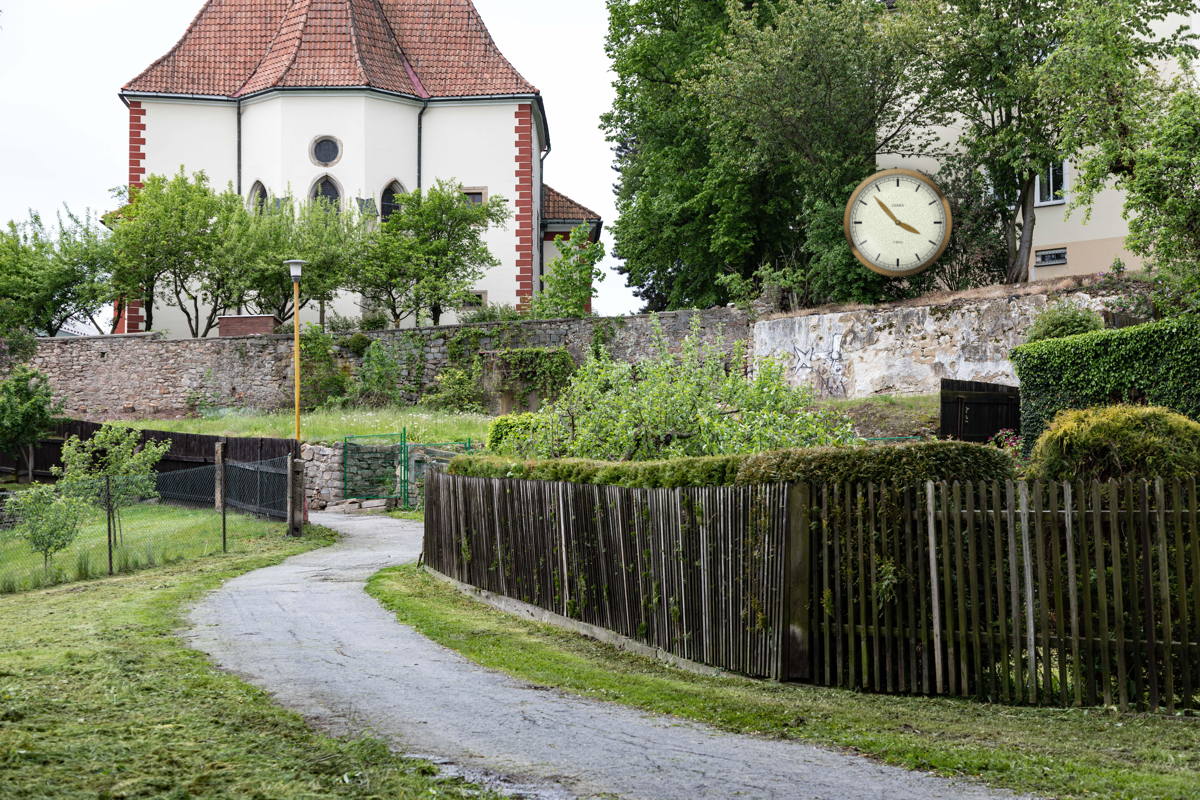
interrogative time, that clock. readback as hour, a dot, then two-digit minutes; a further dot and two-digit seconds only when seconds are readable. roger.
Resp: 3.53
